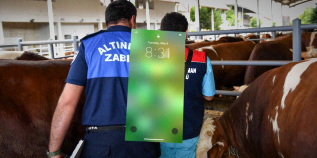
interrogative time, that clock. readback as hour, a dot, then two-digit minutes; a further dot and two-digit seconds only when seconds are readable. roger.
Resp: 8.31
